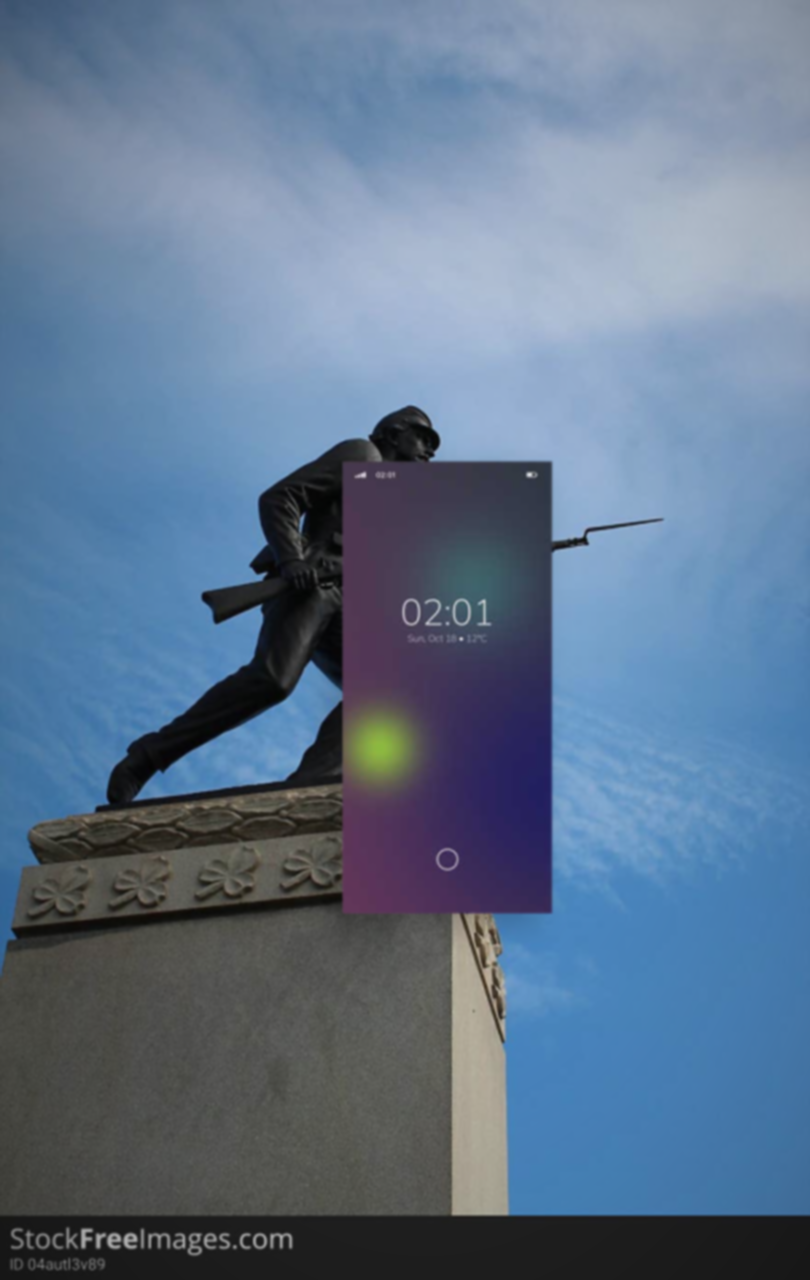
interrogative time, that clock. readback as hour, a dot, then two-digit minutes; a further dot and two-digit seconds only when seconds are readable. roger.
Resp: 2.01
